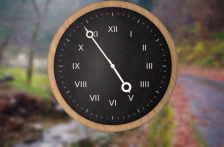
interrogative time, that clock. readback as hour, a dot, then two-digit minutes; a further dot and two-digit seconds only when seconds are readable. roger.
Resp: 4.54
